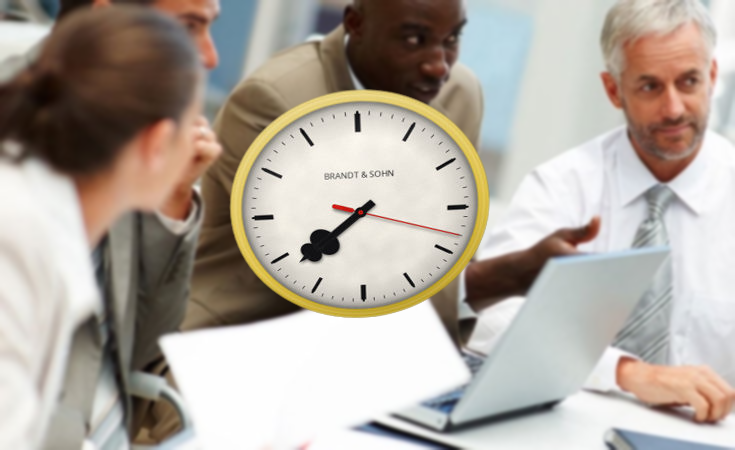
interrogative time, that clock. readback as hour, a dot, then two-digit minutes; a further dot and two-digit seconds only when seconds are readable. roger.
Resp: 7.38.18
